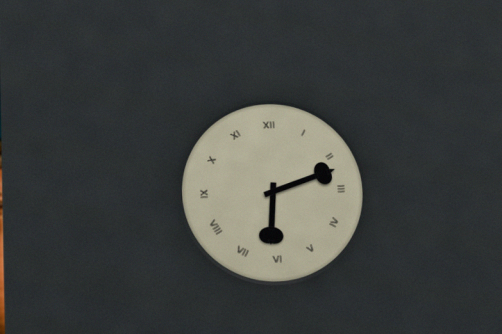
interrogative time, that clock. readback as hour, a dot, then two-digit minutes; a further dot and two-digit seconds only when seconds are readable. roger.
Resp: 6.12
